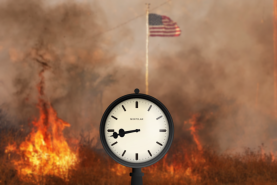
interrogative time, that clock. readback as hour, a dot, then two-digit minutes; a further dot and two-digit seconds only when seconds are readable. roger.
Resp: 8.43
